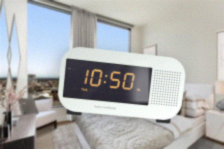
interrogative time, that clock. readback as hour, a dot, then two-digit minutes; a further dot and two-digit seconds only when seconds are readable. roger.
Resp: 10.50
